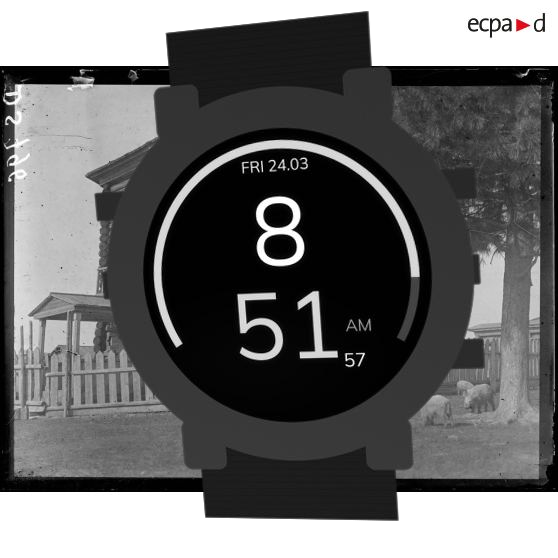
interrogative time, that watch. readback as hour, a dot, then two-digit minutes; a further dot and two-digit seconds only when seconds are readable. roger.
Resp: 8.51.57
